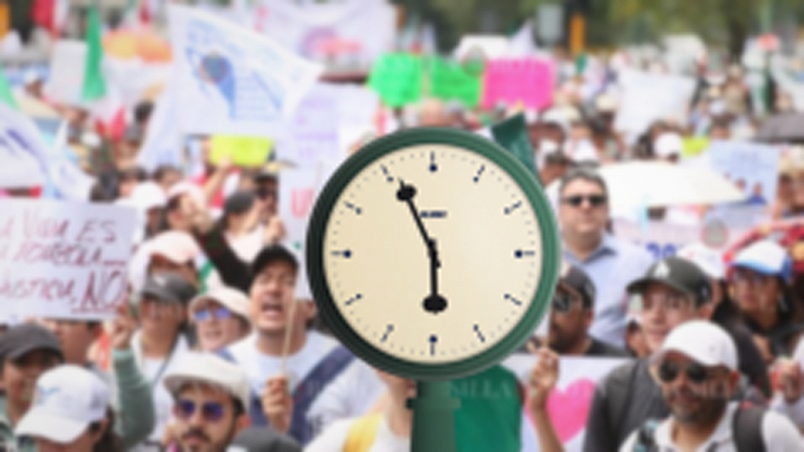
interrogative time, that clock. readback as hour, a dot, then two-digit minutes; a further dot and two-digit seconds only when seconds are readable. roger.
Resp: 5.56
